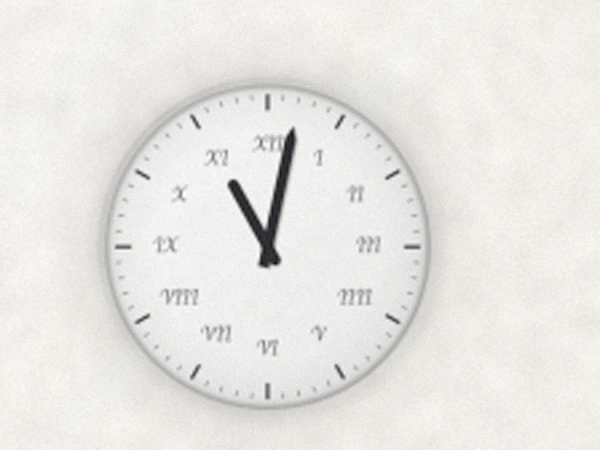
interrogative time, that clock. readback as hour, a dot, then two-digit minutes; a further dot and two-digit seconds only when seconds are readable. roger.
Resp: 11.02
